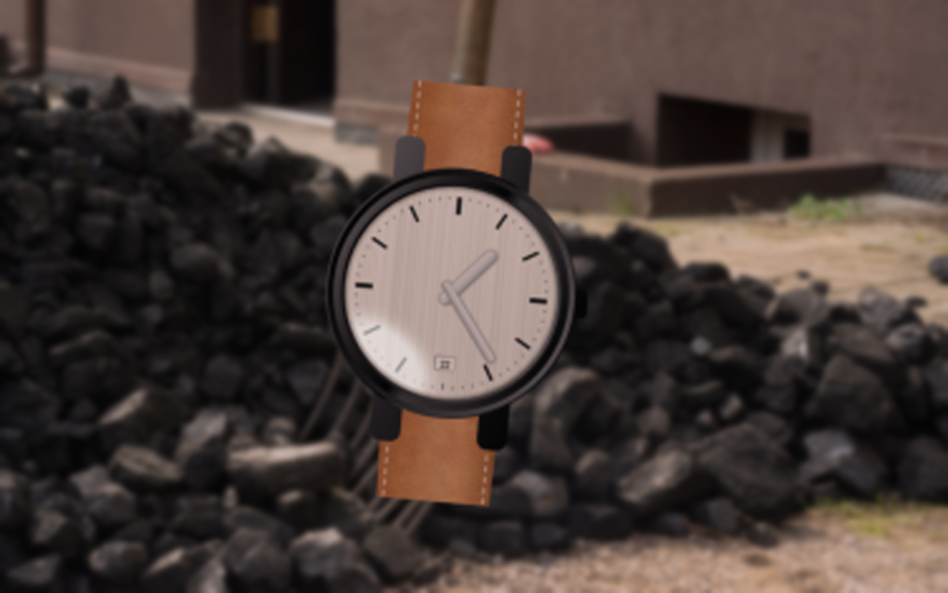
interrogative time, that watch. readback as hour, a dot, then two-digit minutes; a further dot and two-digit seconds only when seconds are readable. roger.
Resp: 1.24
